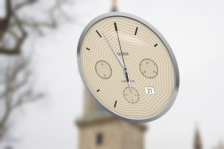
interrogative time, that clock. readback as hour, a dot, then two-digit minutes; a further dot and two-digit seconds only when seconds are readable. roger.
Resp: 5.56
